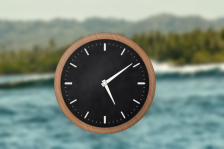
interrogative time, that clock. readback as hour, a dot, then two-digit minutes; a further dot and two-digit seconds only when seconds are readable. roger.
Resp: 5.09
